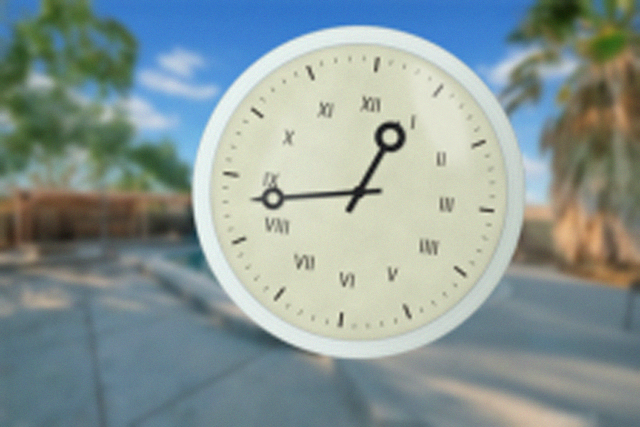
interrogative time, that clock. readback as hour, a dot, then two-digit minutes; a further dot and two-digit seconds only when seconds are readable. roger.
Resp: 12.43
